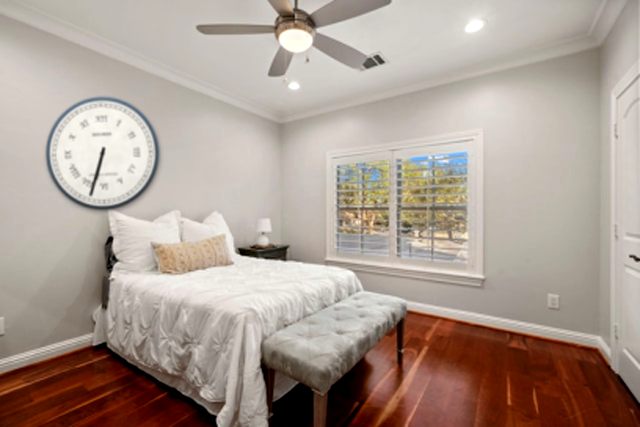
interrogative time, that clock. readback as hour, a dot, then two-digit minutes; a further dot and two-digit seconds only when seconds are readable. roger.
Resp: 6.33
